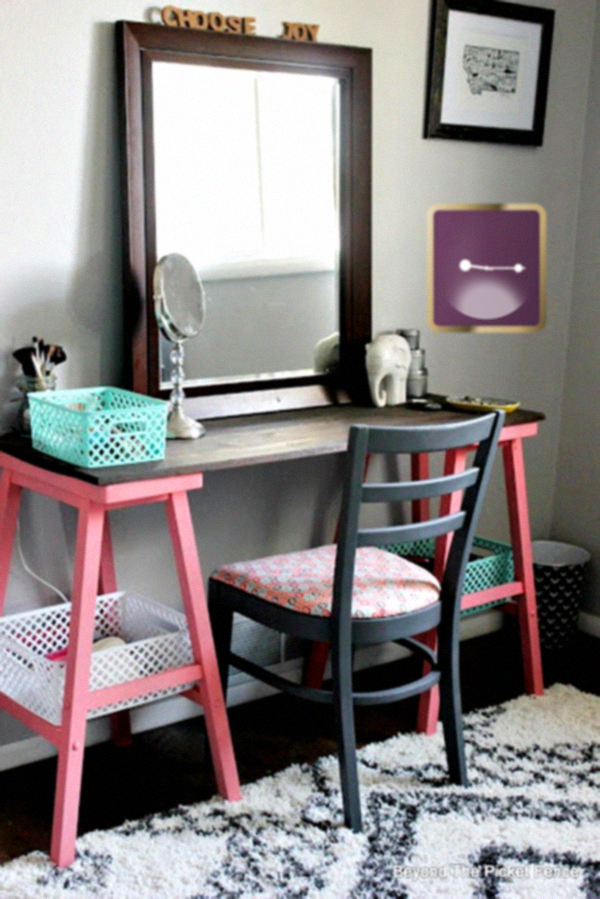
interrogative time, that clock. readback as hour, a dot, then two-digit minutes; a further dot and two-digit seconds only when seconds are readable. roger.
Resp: 9.15
